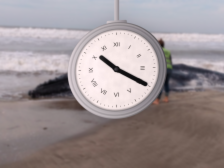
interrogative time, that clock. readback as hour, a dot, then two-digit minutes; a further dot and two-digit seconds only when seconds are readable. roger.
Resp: 10.20
